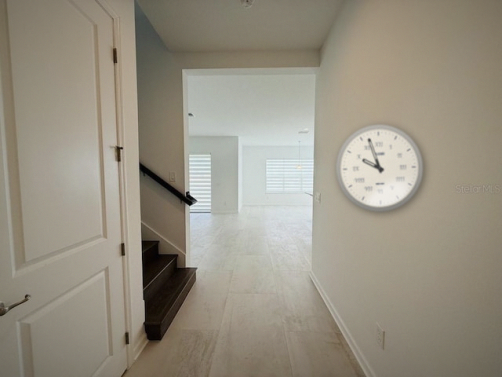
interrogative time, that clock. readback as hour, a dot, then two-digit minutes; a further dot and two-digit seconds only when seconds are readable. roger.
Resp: 9.57
